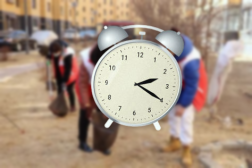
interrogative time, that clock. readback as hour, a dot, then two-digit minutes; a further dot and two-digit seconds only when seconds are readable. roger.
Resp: 2.20
